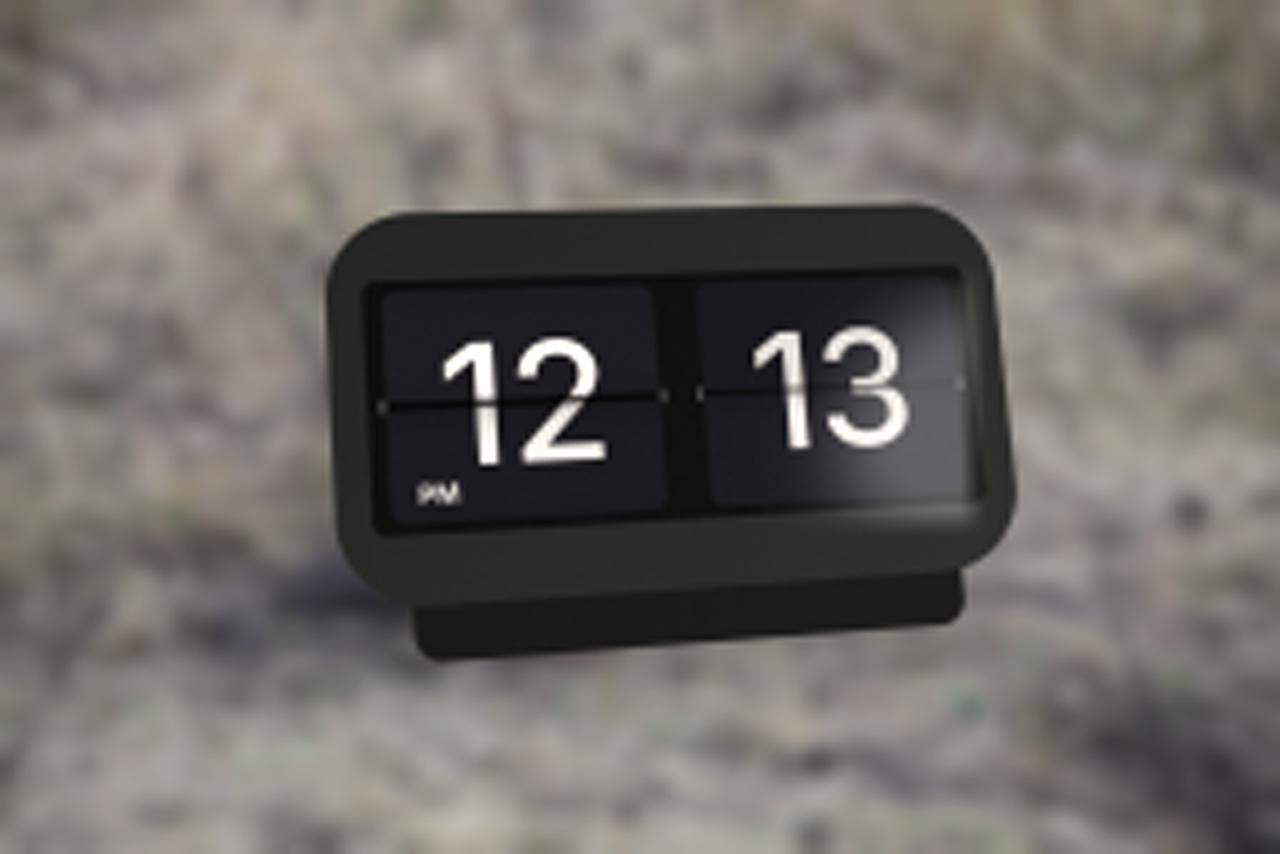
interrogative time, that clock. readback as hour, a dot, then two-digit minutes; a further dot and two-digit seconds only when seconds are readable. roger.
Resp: 12.13
